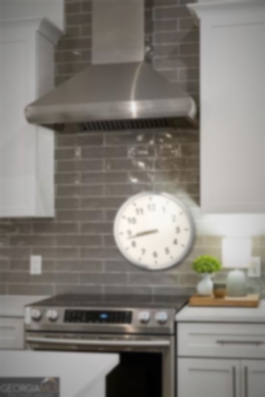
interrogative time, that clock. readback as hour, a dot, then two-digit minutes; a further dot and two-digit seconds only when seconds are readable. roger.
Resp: 8.43
